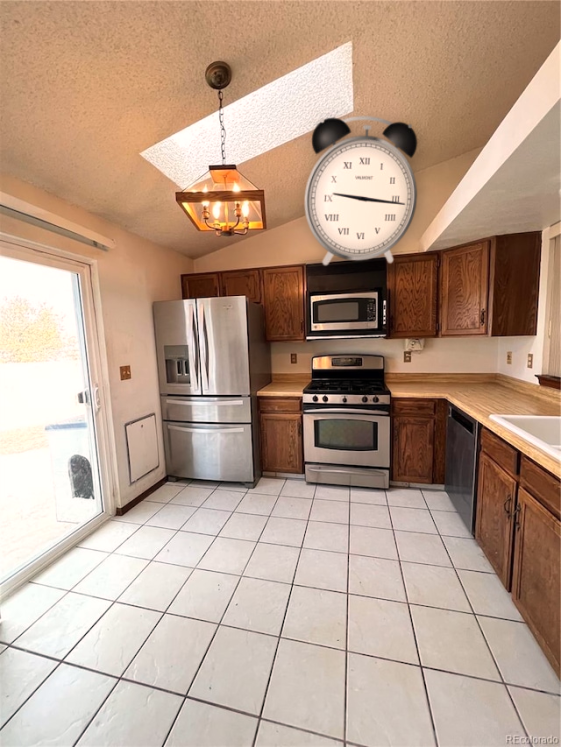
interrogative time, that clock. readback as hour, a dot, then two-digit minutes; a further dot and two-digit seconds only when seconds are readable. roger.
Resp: 9.16
